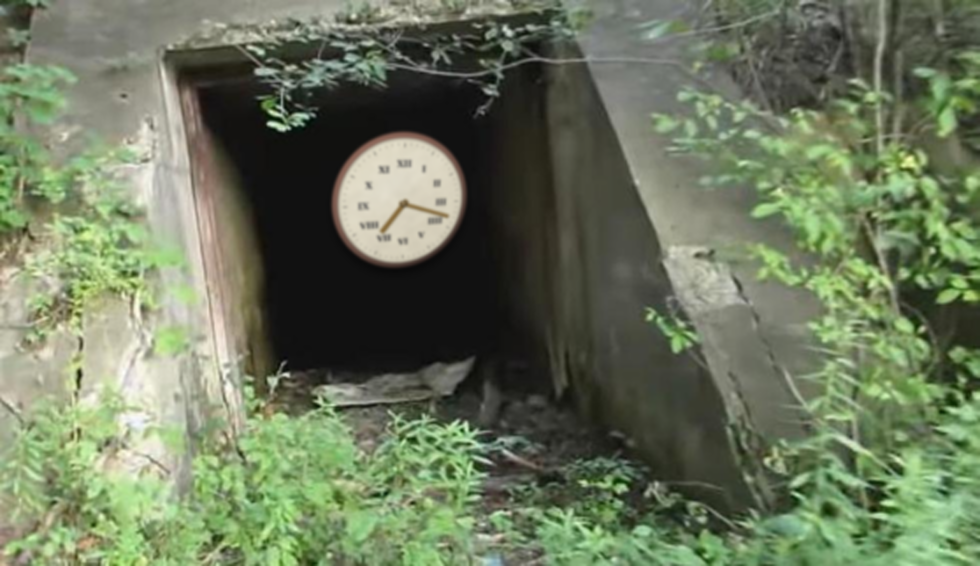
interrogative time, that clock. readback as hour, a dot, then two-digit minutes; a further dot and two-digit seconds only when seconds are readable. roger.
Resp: 7.18
